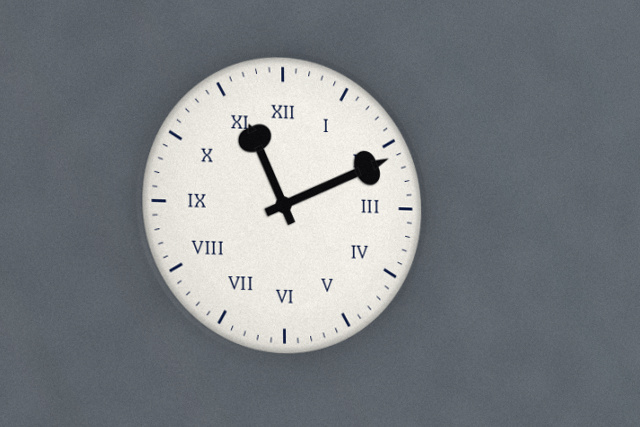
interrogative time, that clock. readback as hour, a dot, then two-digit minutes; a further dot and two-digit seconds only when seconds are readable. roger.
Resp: 11.11
